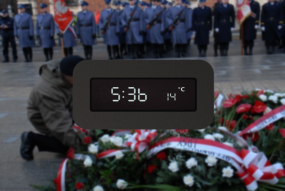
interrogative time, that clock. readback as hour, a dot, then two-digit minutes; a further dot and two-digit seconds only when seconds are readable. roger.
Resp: 5.36
